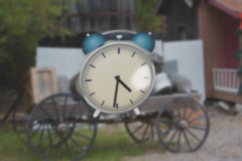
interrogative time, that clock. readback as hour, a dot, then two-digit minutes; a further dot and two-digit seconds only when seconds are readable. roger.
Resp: 4.31
